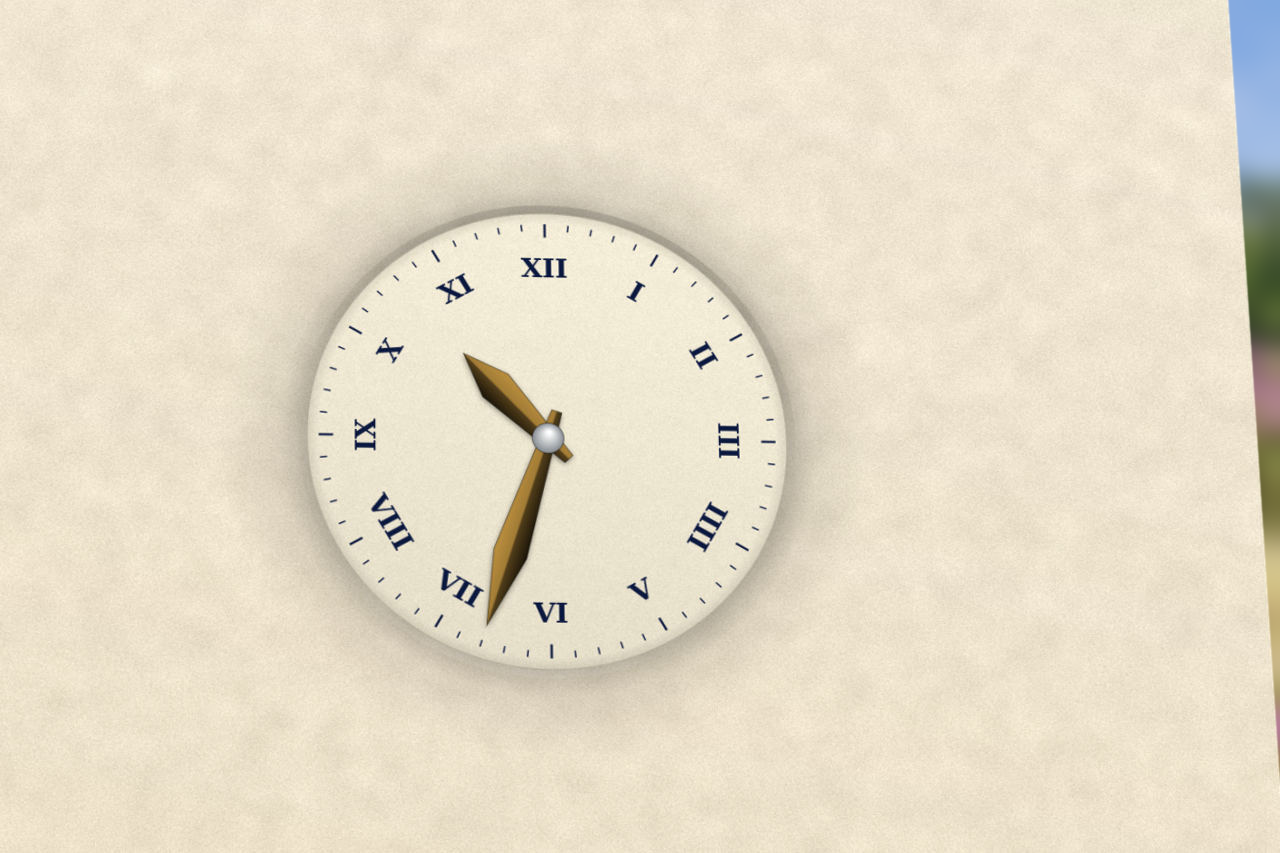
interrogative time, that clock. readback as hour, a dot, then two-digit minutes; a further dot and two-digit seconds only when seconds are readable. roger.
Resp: 10.33
